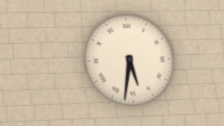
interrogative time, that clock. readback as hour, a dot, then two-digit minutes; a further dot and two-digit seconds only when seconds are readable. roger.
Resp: 5.32
